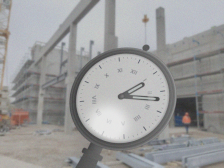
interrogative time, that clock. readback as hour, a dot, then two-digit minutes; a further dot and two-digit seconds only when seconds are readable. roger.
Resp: 1.12
